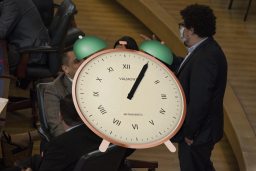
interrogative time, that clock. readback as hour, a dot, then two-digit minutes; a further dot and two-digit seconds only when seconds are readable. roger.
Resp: 1.05
